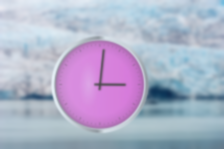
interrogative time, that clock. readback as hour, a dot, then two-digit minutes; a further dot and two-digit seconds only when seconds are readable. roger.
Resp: 3.01
